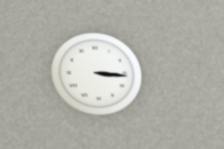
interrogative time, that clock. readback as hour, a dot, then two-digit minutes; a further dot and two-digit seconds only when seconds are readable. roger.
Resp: 3.16
